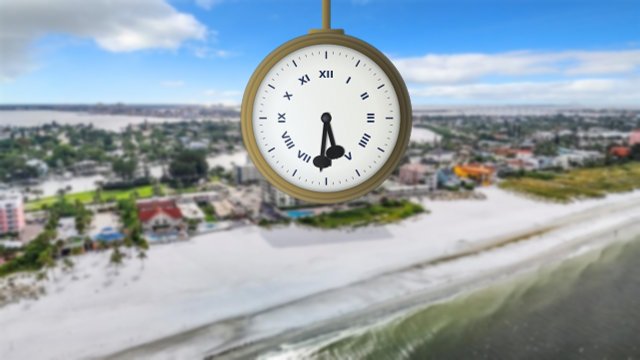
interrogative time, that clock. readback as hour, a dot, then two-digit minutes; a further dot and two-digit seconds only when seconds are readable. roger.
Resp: 5.31
